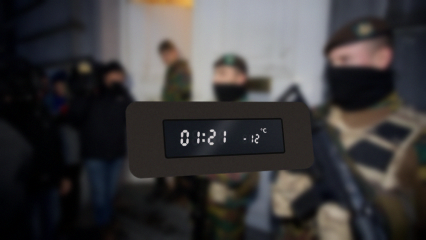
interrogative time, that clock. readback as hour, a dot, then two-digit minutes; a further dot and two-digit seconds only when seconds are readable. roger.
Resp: 1.21
